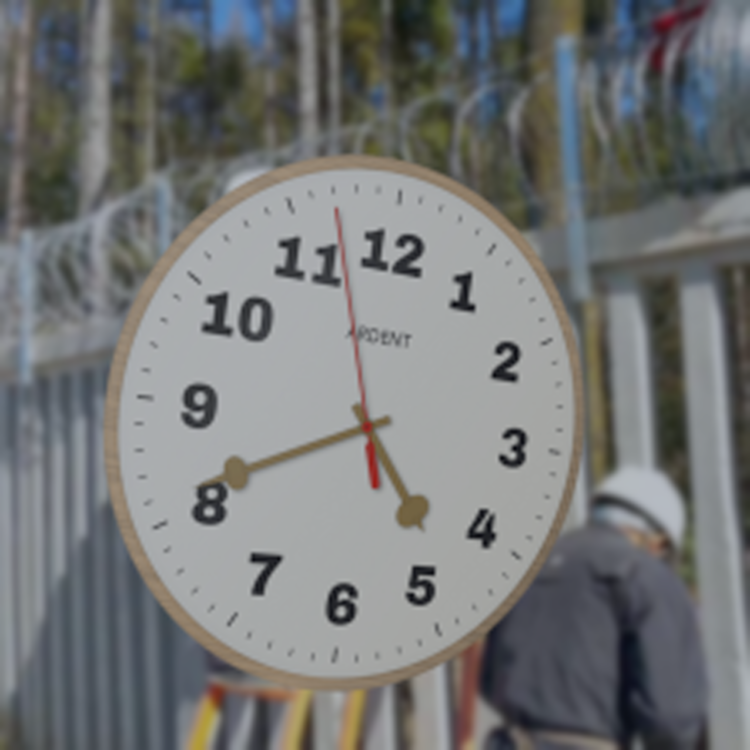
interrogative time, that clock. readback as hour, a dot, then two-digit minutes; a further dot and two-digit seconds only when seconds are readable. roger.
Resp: 4.40.57
